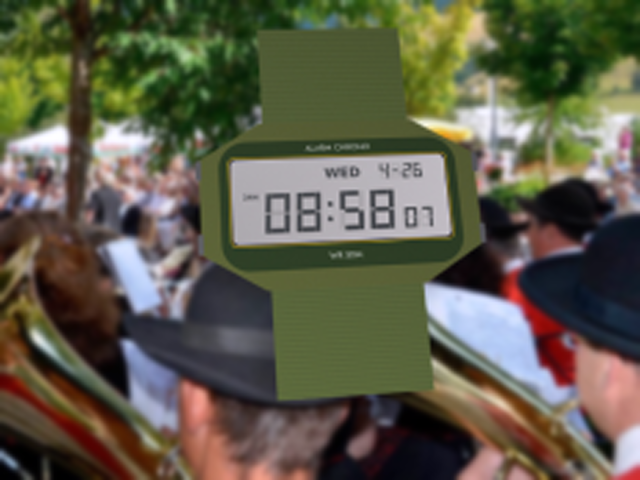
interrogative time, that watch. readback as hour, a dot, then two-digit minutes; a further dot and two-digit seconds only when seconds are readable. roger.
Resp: 8.58.07
